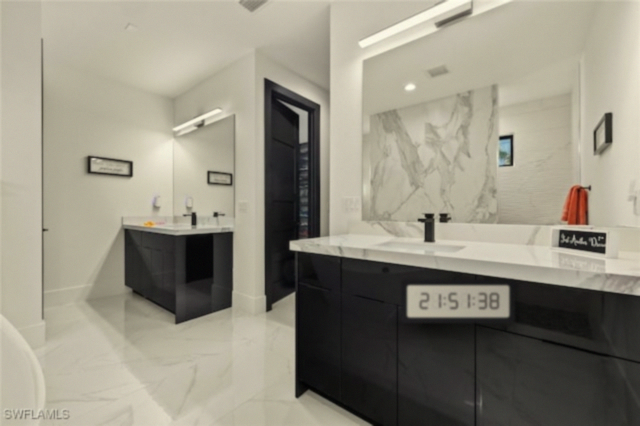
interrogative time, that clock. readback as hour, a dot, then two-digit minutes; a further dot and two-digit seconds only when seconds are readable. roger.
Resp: 21.51.38
